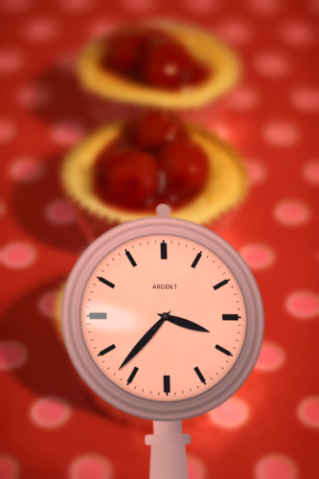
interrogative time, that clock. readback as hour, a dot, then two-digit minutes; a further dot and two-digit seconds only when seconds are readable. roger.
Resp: 3.37
